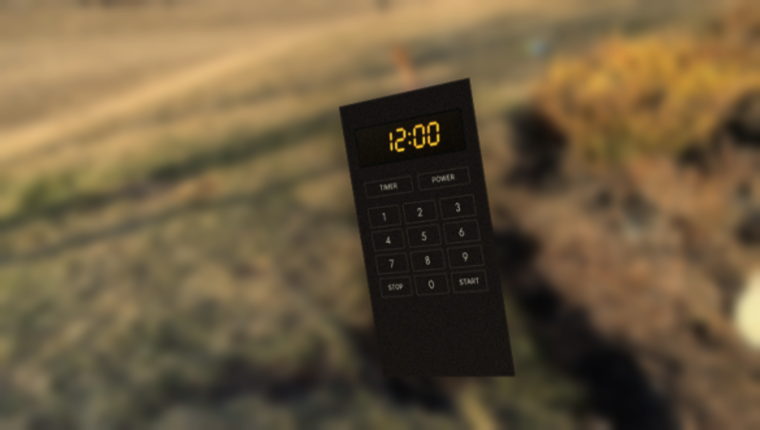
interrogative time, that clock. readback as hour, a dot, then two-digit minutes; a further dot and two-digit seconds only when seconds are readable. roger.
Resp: 12.00
